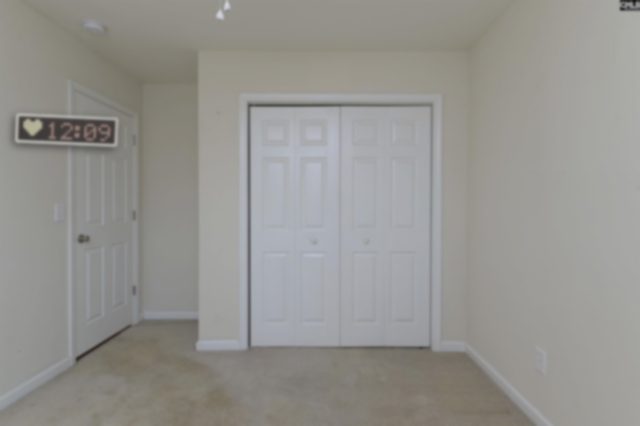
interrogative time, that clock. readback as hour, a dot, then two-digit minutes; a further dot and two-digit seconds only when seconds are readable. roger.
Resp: 12.09
